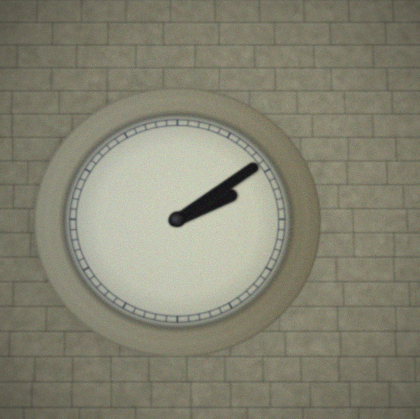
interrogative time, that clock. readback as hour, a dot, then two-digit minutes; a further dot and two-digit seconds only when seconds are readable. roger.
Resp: 2.09
